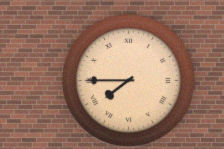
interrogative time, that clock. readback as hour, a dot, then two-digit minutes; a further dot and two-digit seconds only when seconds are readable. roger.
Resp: 7.45
